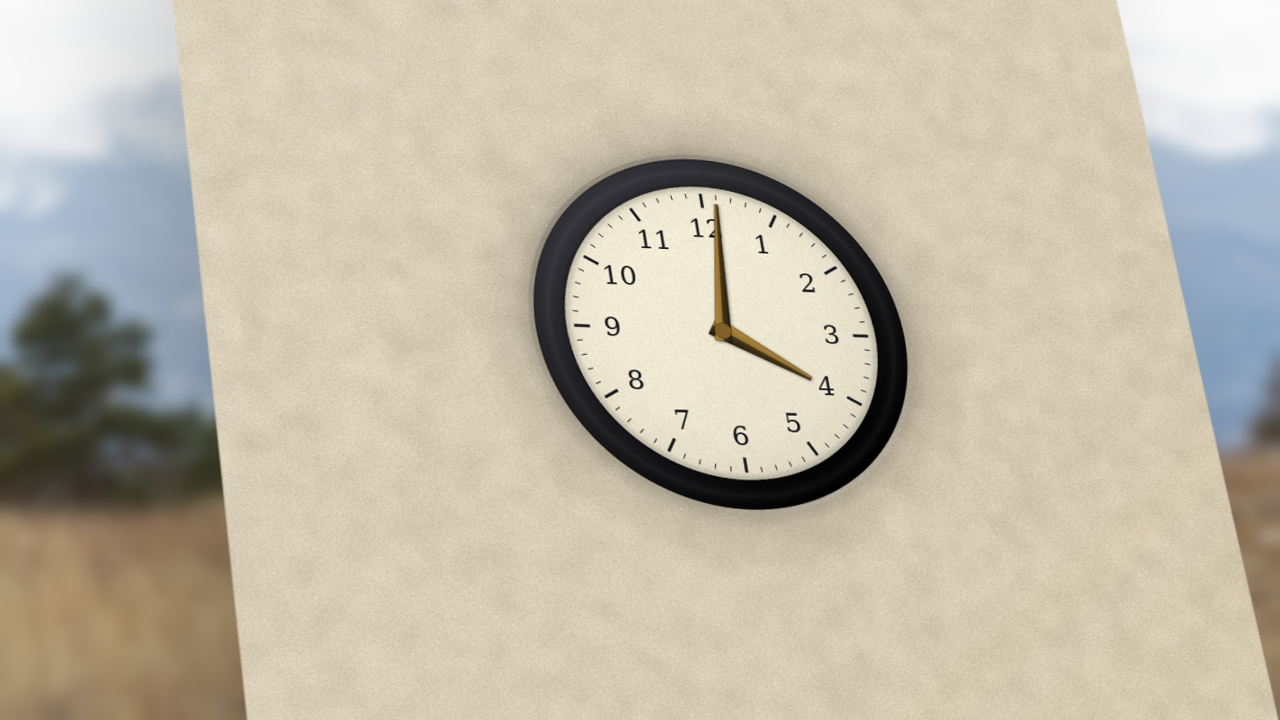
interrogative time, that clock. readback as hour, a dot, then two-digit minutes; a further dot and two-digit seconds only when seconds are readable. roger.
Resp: 4.01
